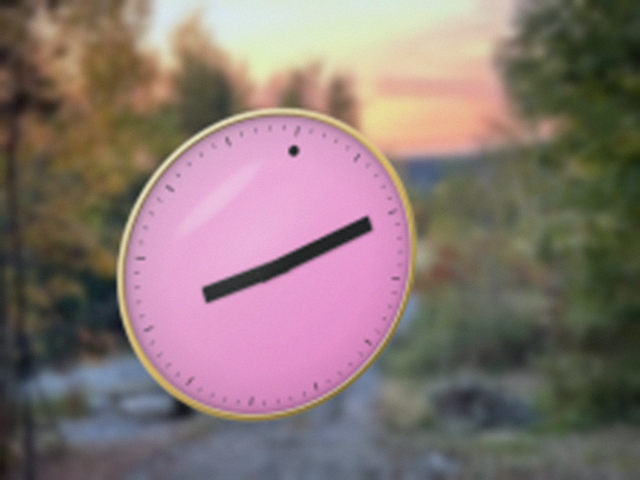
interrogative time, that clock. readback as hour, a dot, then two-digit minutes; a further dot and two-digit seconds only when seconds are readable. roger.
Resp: 8.10
